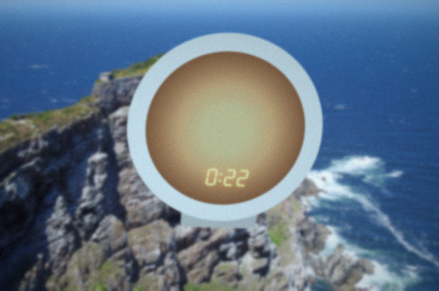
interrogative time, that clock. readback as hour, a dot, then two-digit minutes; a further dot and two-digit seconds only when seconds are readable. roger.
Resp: 0.22
